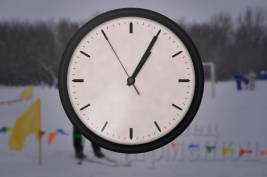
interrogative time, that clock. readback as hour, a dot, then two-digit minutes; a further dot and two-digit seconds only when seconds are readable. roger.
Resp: 1.04.55
